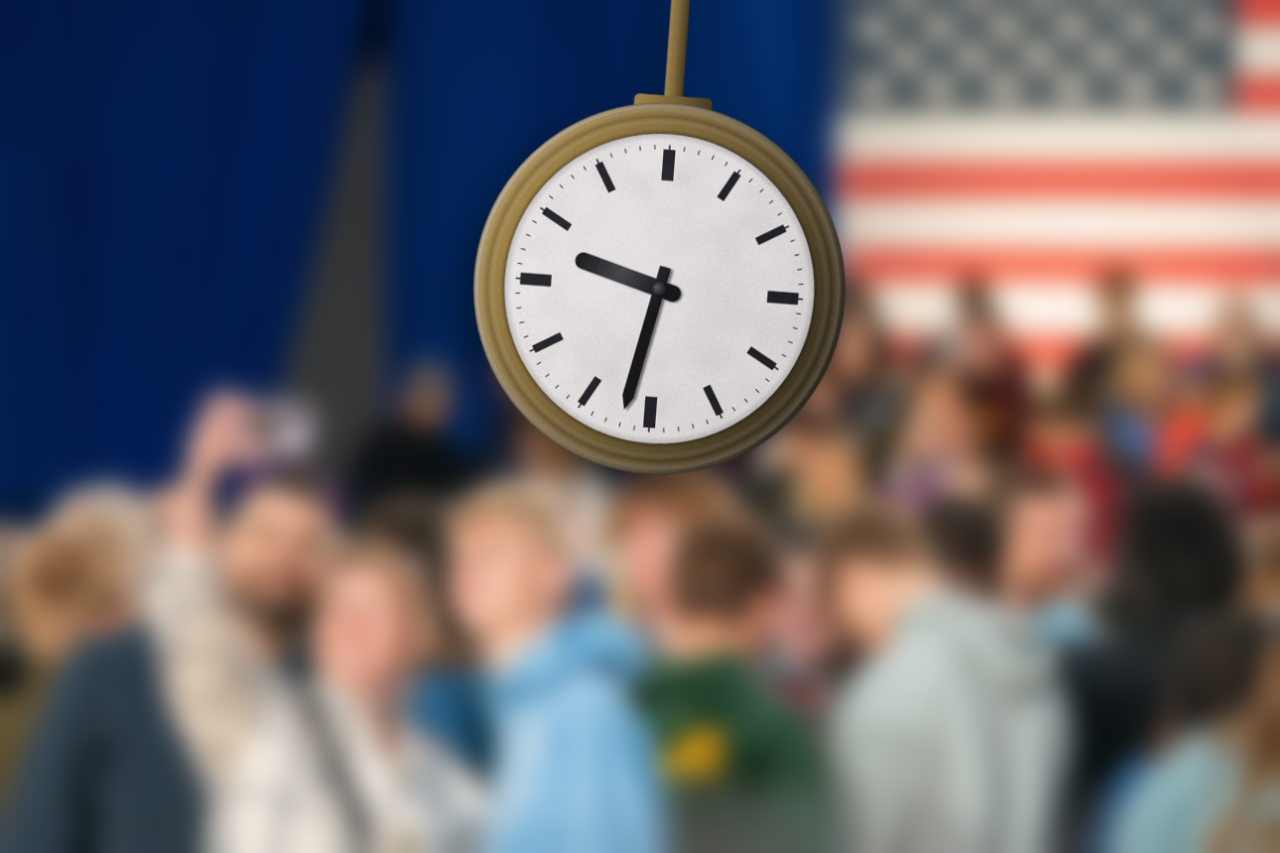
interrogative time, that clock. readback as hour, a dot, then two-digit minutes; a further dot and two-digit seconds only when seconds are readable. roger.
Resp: 9.32
